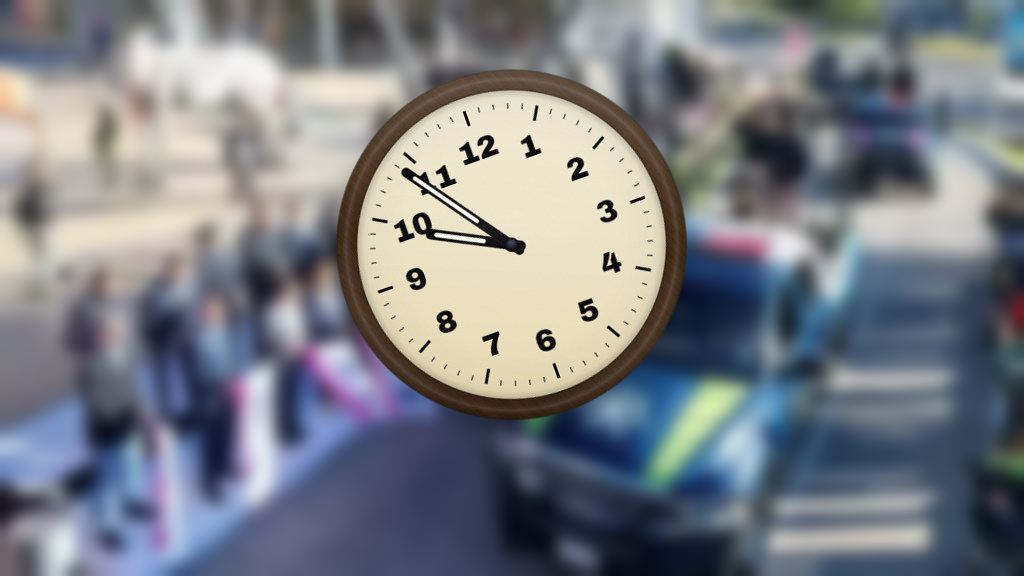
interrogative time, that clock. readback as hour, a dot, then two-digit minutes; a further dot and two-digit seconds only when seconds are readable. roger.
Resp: 9.54
